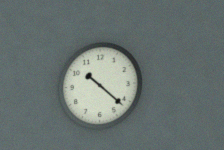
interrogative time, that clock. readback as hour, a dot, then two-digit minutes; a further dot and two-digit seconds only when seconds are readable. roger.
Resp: 10.22
